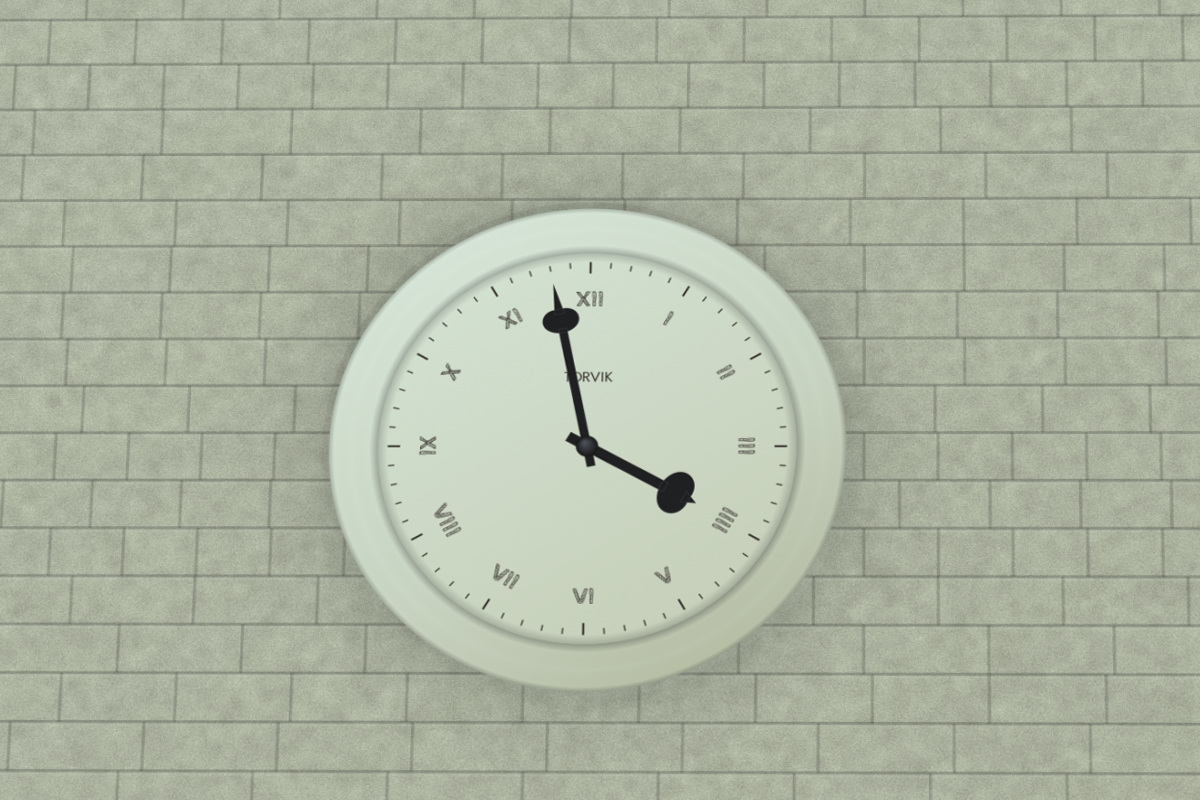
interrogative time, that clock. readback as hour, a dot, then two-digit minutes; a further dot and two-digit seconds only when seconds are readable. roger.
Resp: 3.58
